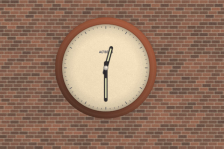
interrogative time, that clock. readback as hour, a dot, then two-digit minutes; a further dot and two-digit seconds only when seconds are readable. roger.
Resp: 12.30
